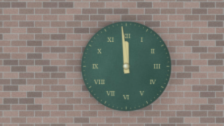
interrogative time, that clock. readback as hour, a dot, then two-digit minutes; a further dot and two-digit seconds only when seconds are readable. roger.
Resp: 11.59
